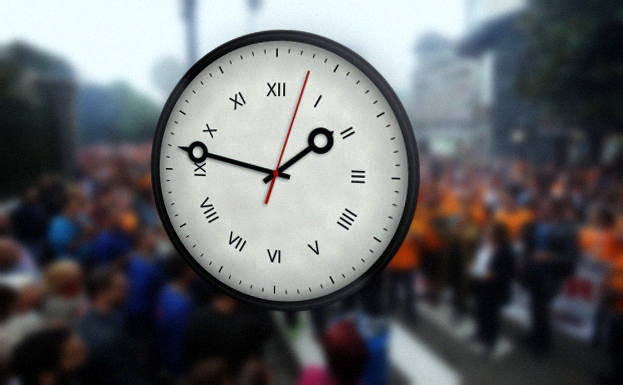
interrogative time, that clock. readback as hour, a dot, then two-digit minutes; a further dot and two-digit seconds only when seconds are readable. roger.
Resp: 1.47.03
